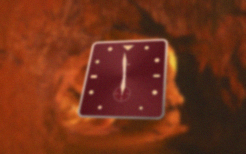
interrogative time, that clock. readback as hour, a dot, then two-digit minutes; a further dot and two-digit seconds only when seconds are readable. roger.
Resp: 5.59
